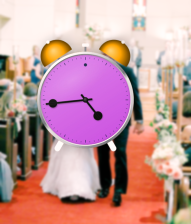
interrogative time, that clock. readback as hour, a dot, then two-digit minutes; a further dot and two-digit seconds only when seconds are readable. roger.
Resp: 4.44
